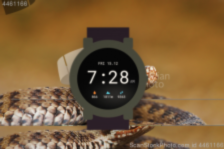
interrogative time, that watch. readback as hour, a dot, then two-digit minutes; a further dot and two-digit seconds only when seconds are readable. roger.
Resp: 7.28
